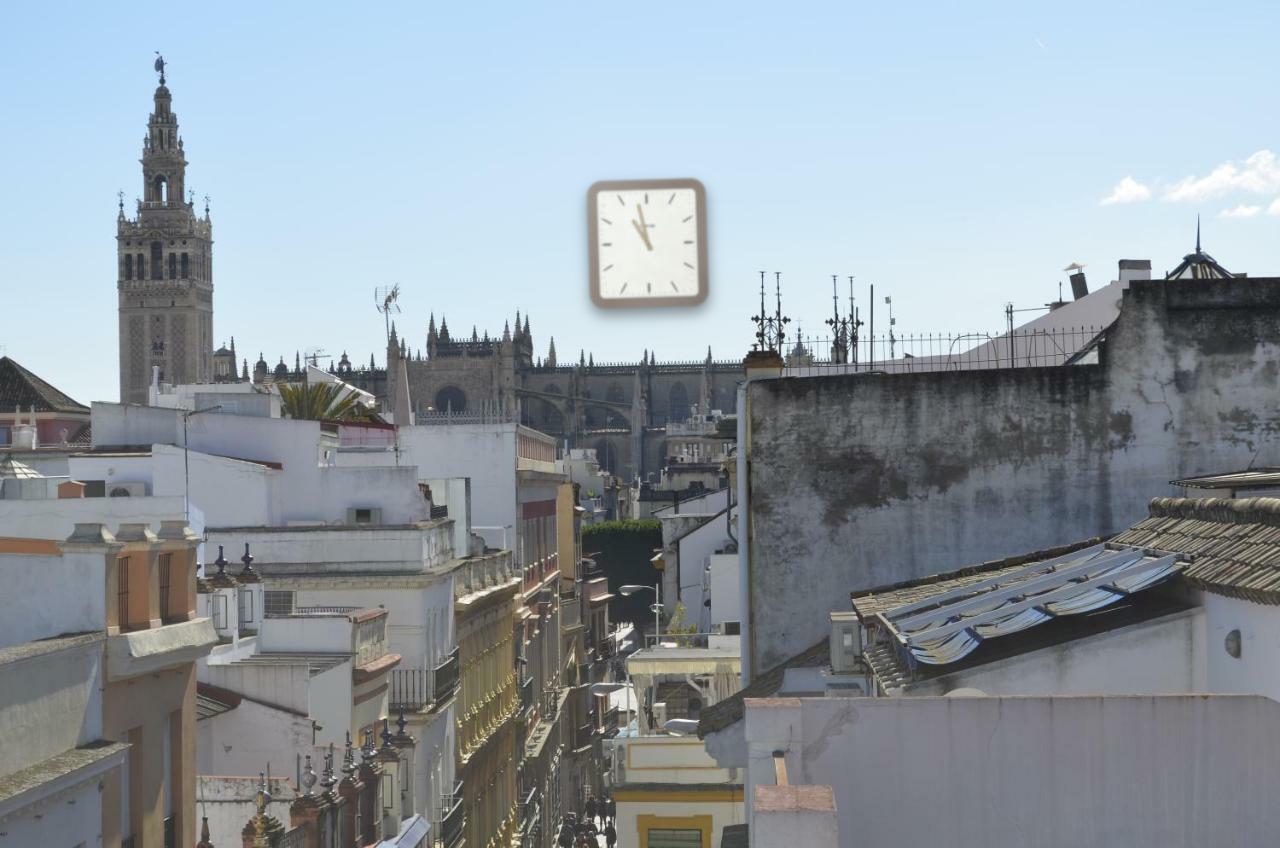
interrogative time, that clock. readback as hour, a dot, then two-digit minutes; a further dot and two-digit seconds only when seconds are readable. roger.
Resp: 10.58
